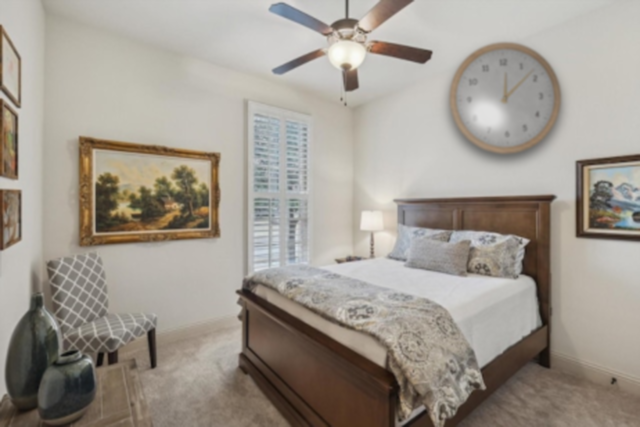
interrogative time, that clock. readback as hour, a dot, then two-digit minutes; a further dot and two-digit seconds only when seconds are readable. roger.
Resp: 12.08
